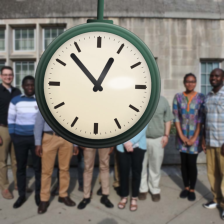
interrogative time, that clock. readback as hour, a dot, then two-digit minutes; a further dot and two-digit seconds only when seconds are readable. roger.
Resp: 12.53
